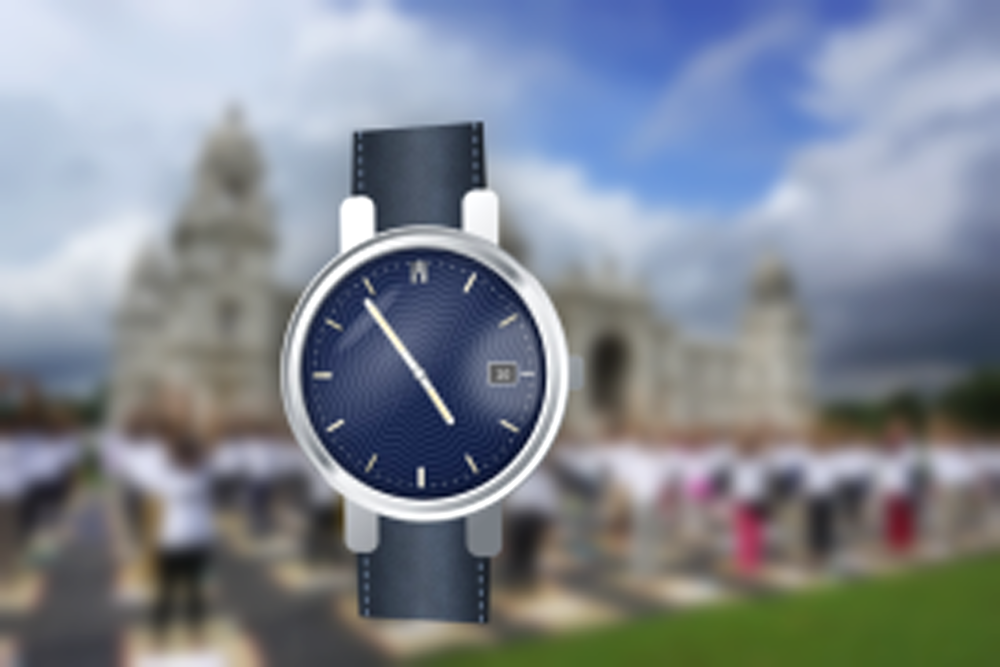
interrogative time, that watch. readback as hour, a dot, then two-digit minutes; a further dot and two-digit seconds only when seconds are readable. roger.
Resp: 4.54
